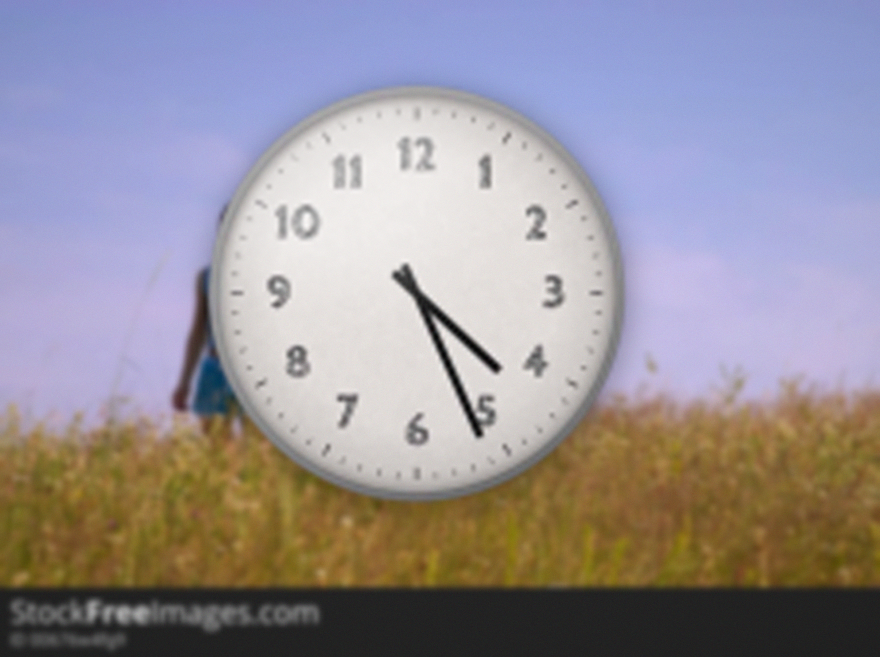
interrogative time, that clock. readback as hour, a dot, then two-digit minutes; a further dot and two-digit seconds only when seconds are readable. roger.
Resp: 4.26
